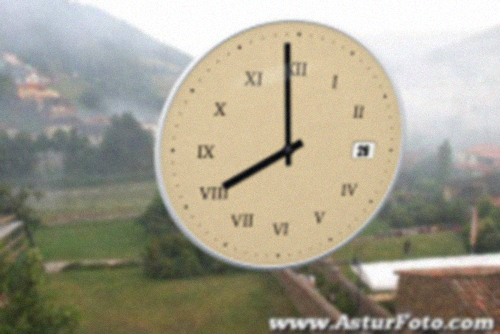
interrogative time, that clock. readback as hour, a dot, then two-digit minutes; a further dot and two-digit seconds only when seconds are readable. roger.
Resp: 7.59
